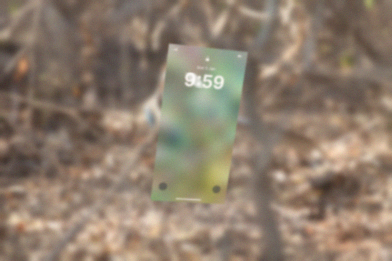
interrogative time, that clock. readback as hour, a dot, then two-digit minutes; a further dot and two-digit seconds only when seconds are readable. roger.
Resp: 9.59
